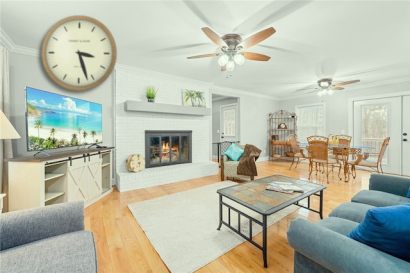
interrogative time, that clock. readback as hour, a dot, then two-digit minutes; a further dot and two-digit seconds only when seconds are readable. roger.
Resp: 3.27
